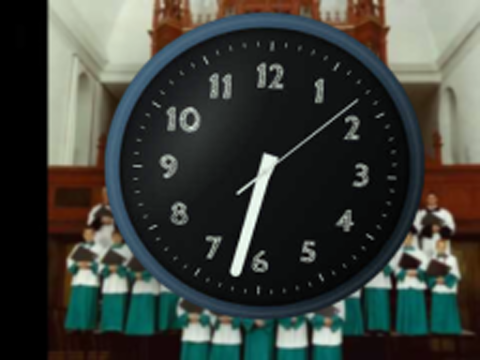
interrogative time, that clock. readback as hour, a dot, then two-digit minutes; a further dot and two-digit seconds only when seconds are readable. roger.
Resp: 6.32.08
